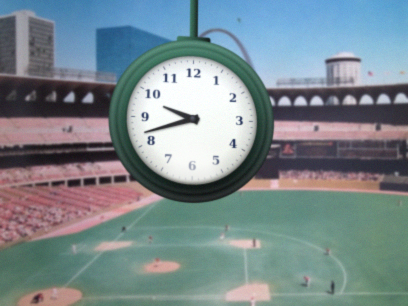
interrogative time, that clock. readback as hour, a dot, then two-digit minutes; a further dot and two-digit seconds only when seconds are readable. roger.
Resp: 9.42
